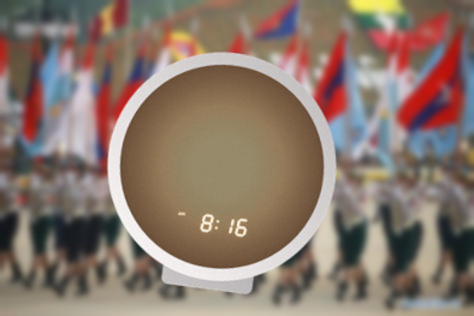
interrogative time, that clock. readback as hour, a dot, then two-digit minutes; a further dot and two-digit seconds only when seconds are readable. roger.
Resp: 8.16
